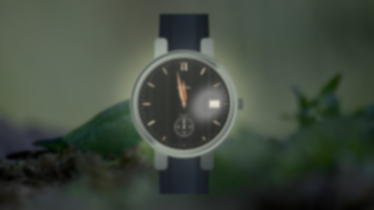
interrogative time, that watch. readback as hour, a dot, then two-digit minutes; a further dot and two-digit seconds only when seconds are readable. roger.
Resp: 11.58
